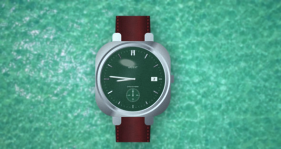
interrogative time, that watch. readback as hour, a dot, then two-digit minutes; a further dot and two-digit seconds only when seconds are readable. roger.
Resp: 8.46
